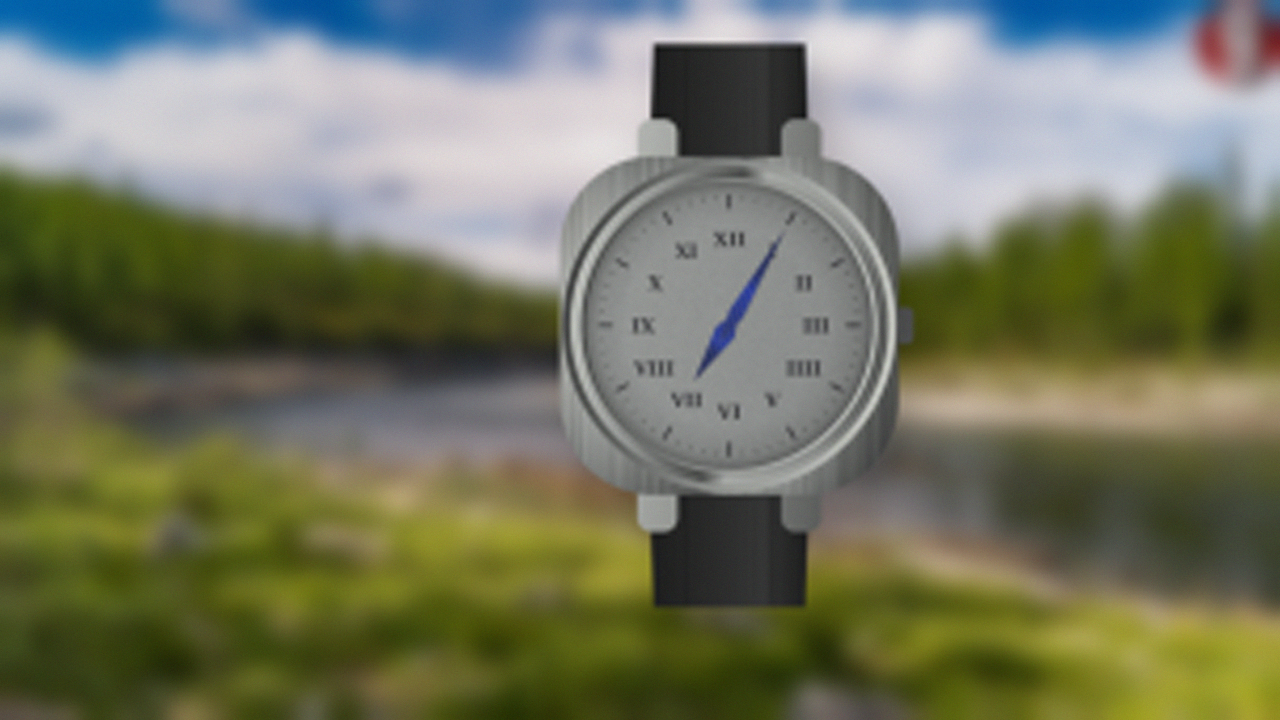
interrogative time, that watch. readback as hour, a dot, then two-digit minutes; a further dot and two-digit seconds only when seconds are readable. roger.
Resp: 7.05
